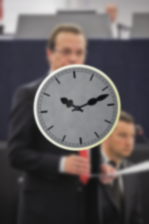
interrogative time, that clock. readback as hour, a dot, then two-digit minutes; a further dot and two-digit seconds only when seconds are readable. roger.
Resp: 10.12
